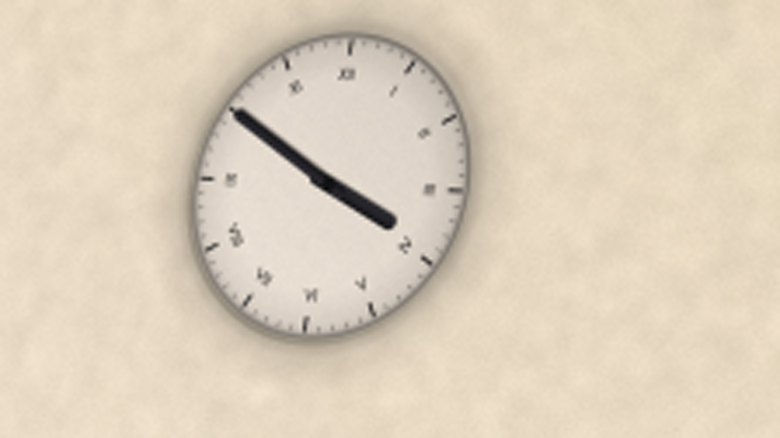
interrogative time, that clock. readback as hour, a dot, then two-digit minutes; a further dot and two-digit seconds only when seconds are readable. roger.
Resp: 3.50
